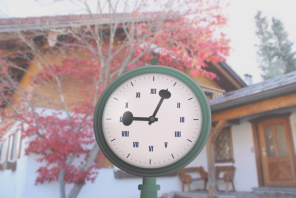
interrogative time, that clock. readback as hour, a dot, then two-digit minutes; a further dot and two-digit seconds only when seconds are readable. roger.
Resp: 9.04
